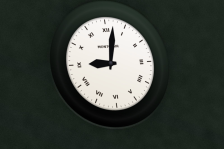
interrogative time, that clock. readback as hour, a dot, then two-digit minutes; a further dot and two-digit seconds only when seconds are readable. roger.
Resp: 9.02
